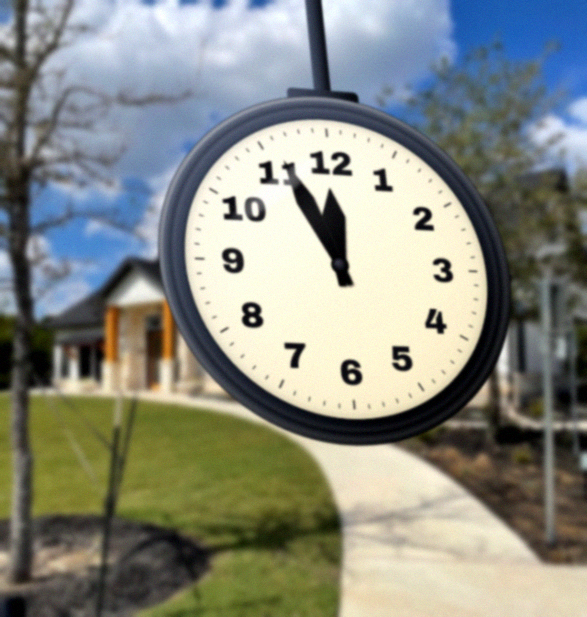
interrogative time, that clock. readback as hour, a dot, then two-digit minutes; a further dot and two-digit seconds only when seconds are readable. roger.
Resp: 11.56
